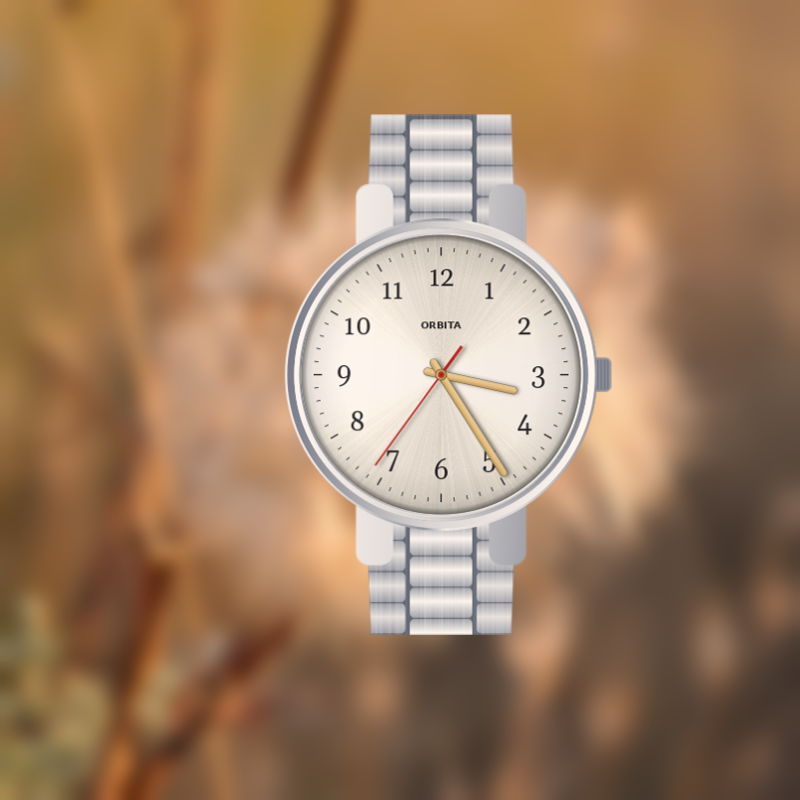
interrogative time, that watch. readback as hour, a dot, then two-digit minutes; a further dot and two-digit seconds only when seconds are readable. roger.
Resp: 3.24.36
